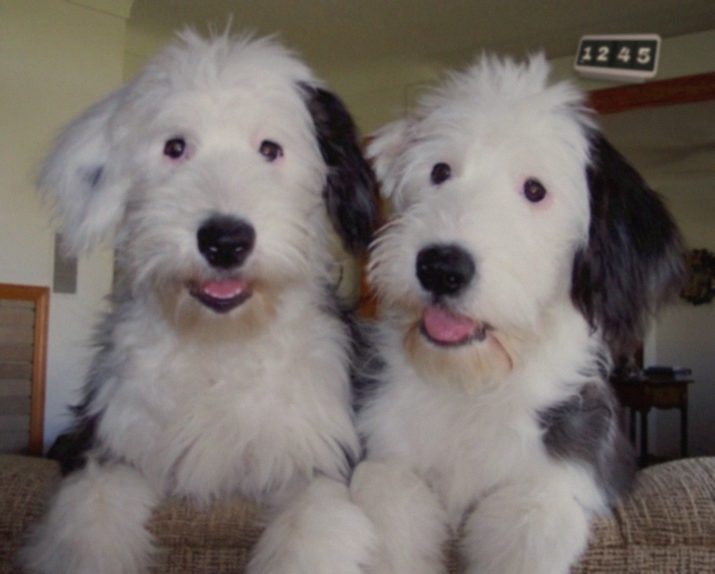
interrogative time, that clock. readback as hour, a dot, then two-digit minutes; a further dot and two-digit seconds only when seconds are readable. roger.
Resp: 12.45
